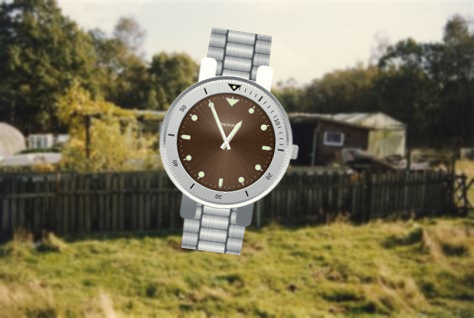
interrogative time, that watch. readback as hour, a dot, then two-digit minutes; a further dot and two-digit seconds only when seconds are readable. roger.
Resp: 12.55
